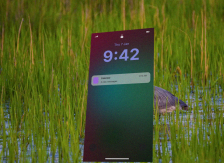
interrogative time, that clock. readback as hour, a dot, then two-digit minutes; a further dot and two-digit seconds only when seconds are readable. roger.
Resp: 9.42
